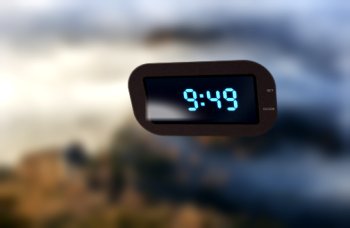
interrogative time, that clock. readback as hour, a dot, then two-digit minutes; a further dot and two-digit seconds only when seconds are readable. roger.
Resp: 9.49
